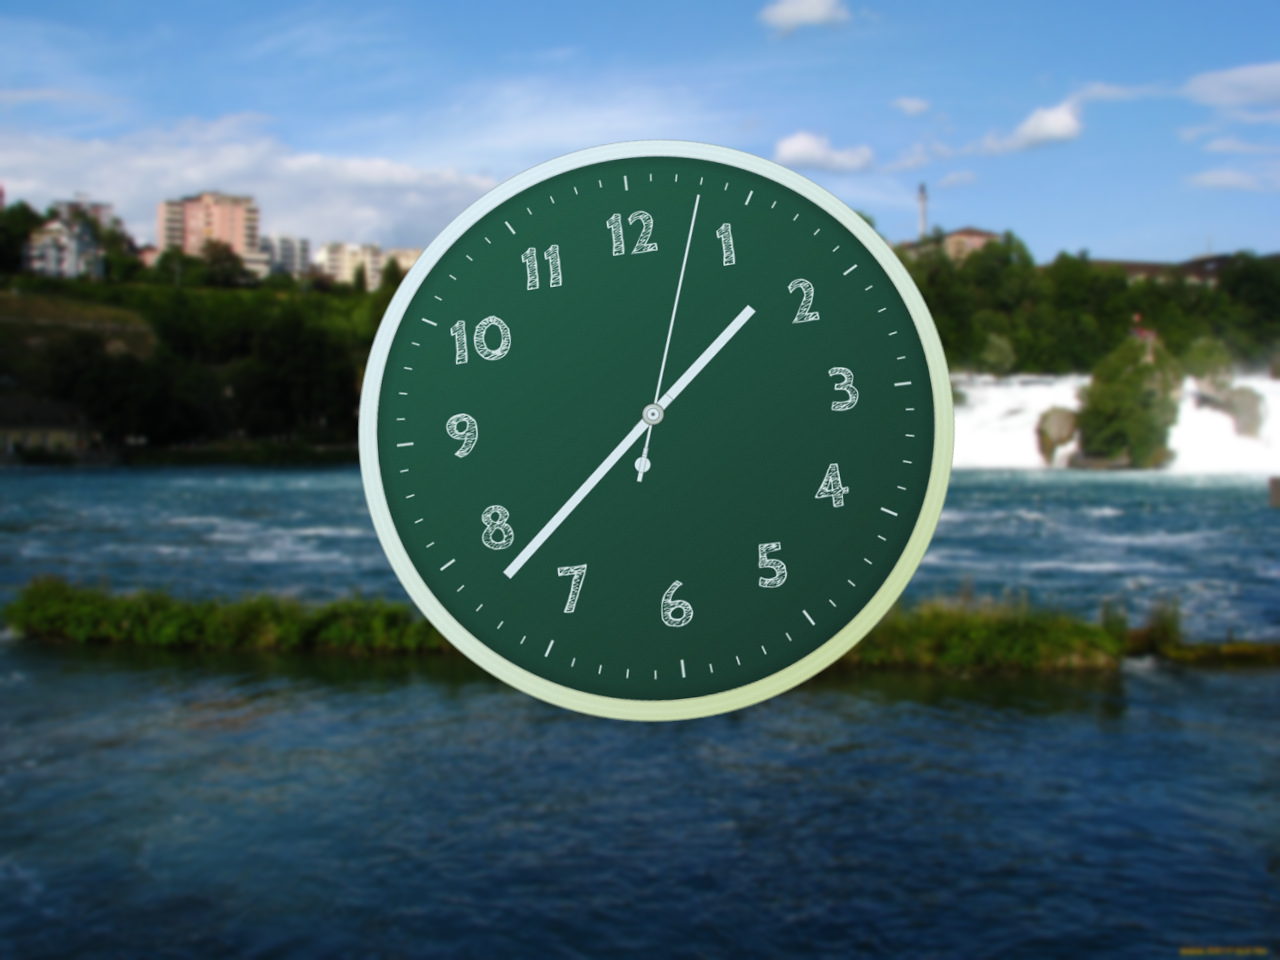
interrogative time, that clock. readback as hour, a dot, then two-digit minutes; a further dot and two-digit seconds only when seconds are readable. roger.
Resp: 1.38.03
